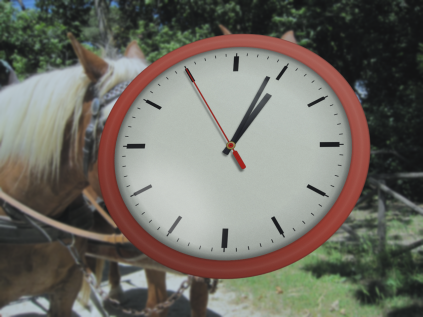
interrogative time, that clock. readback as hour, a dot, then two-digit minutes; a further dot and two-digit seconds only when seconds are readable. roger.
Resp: 1.03.55
